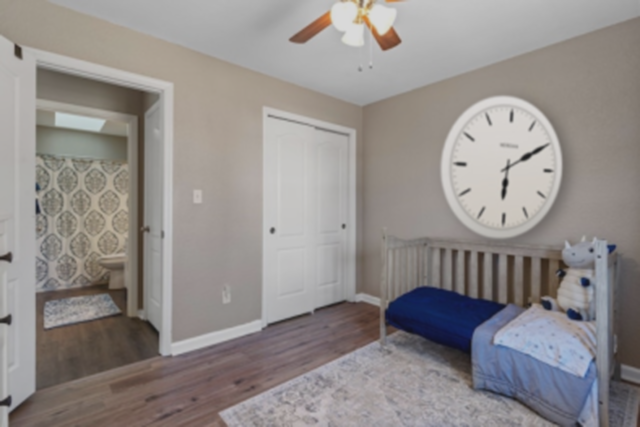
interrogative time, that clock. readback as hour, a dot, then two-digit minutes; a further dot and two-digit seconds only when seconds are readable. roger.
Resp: 6.10
